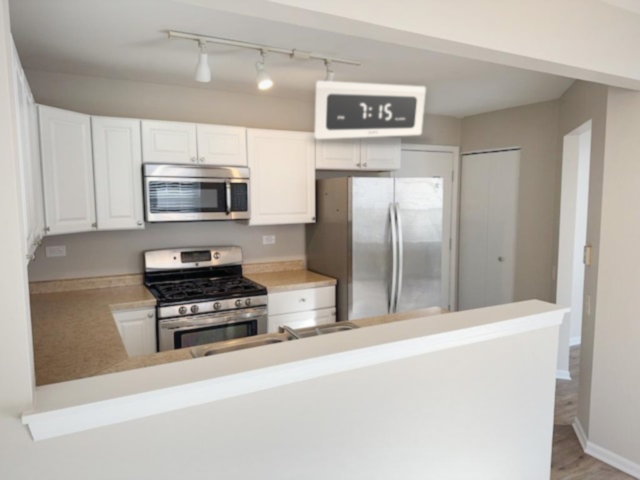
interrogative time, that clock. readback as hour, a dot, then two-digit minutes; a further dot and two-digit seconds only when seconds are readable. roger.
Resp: 7.15
